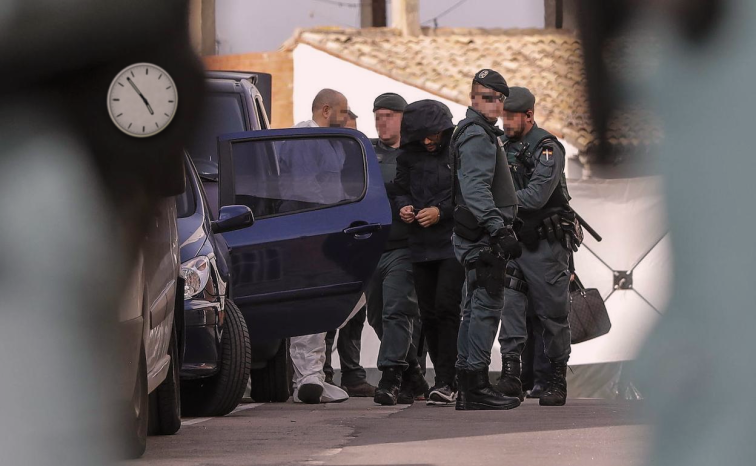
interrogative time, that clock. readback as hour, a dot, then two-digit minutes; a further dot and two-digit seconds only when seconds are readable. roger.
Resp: 4.53
